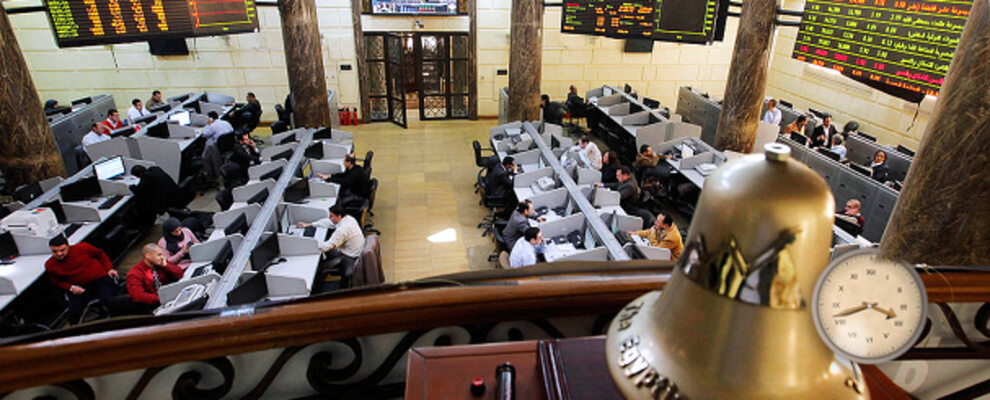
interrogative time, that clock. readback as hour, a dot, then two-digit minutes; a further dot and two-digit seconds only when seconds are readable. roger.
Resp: 3.42
